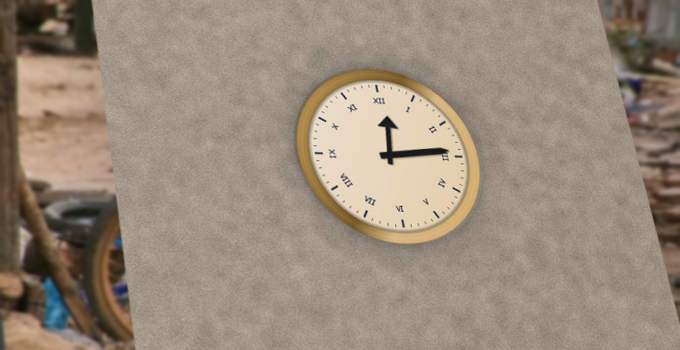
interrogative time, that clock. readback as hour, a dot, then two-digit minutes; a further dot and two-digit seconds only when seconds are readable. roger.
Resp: 12.14
